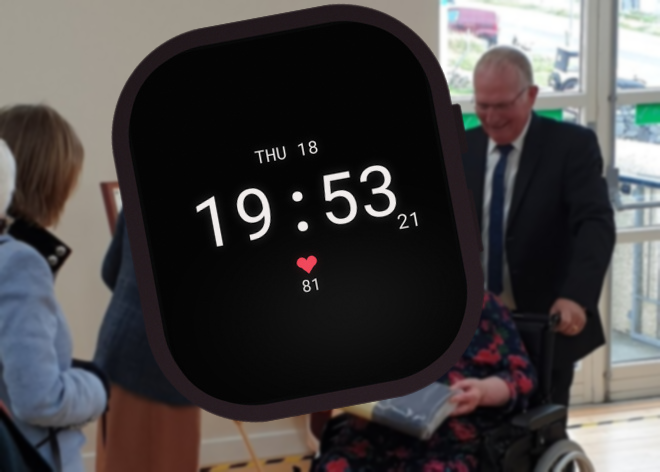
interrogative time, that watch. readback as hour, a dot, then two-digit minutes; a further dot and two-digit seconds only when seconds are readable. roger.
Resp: 19.53.21
